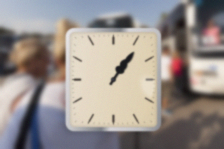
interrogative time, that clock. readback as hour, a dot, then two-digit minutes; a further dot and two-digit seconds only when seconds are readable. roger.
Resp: 1.06
